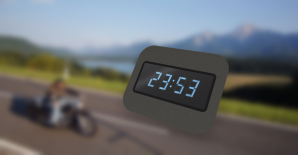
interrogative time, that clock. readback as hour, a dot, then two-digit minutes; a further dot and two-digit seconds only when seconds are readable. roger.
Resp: 23.53
